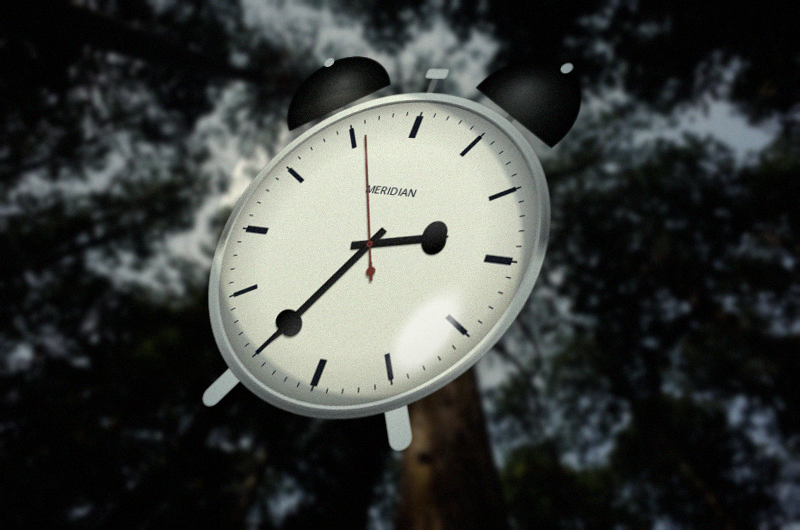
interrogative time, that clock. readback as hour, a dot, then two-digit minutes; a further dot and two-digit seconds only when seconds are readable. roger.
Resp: 2.34.56
